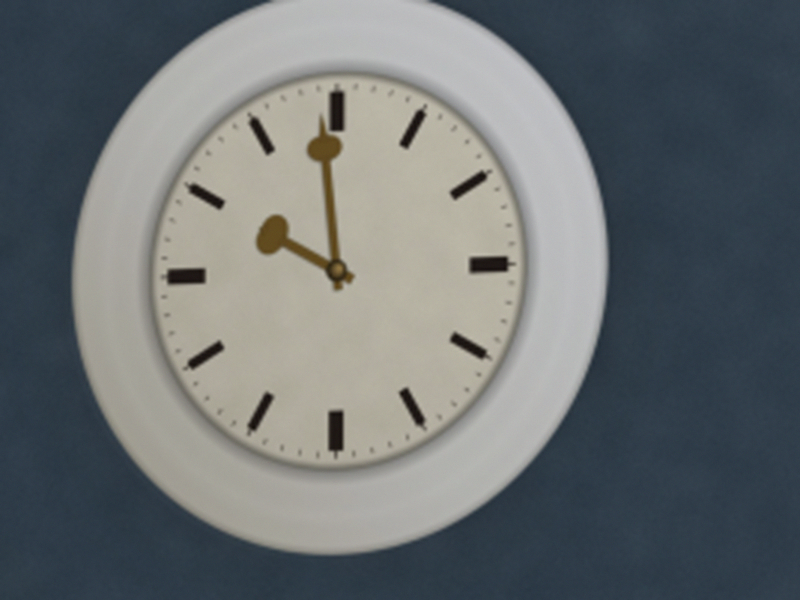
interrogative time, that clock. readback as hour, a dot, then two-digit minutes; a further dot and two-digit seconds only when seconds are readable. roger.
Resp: 9.59
